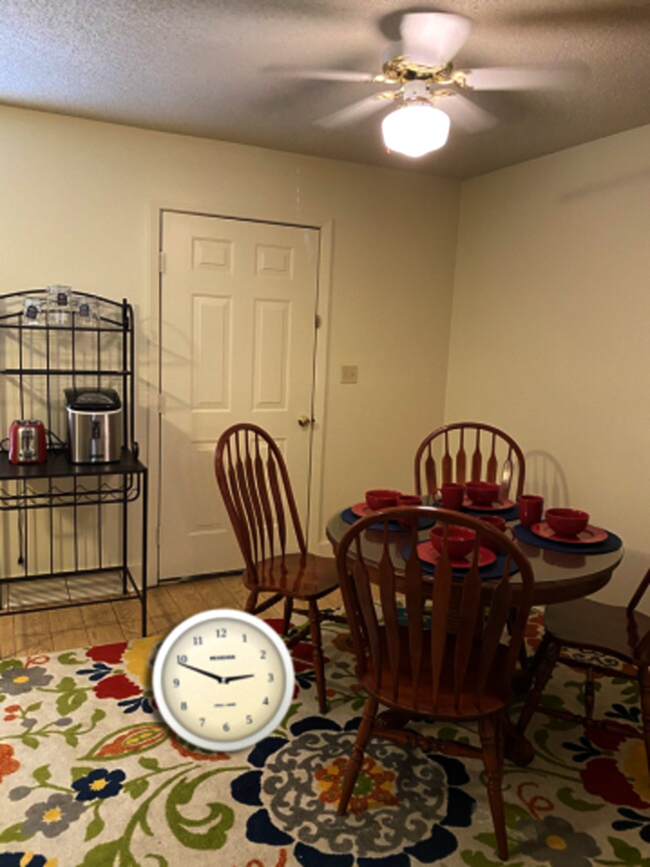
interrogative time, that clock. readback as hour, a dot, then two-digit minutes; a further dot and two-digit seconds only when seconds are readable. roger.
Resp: 2.49
